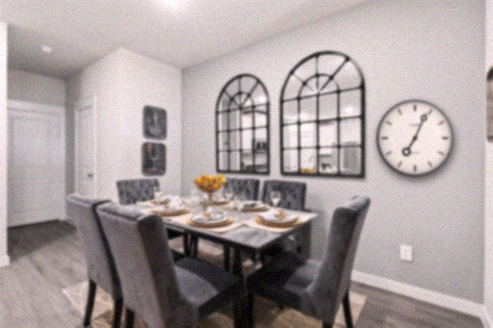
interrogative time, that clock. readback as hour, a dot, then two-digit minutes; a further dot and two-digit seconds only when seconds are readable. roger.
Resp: 7.04
